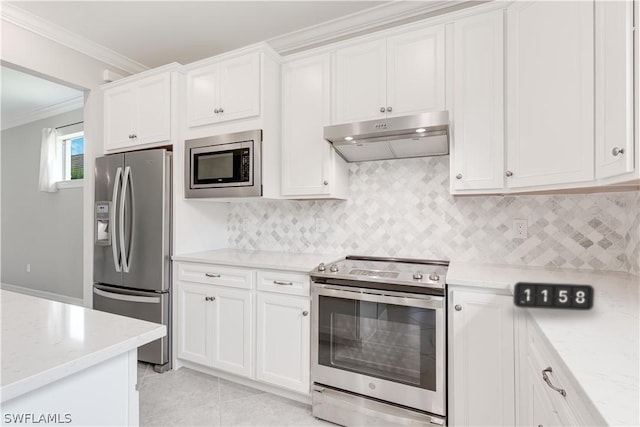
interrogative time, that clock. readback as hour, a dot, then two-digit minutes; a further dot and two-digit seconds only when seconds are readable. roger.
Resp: 11.58
